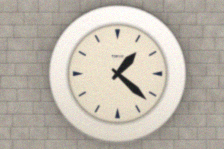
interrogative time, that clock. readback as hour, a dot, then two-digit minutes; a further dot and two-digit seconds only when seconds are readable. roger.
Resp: 1.22
